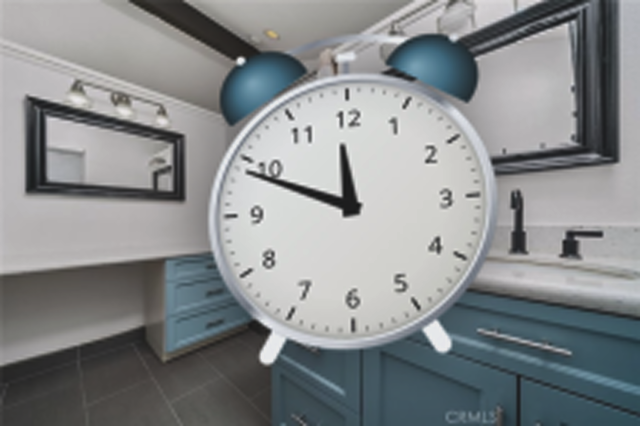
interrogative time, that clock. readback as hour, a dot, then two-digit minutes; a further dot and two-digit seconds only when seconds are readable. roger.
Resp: 11.49
